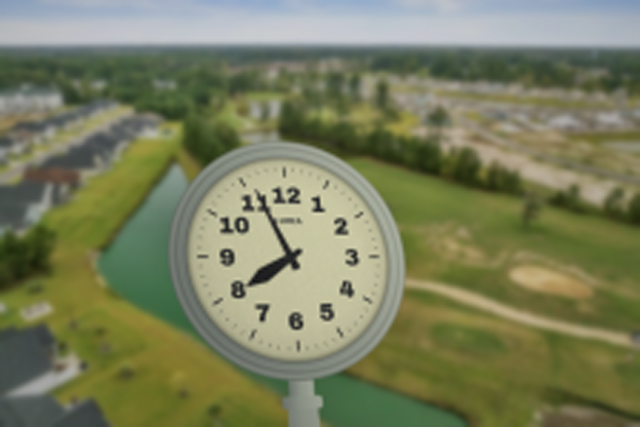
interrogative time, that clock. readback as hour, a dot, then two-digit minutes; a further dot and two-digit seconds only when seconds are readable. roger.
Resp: 7.56
